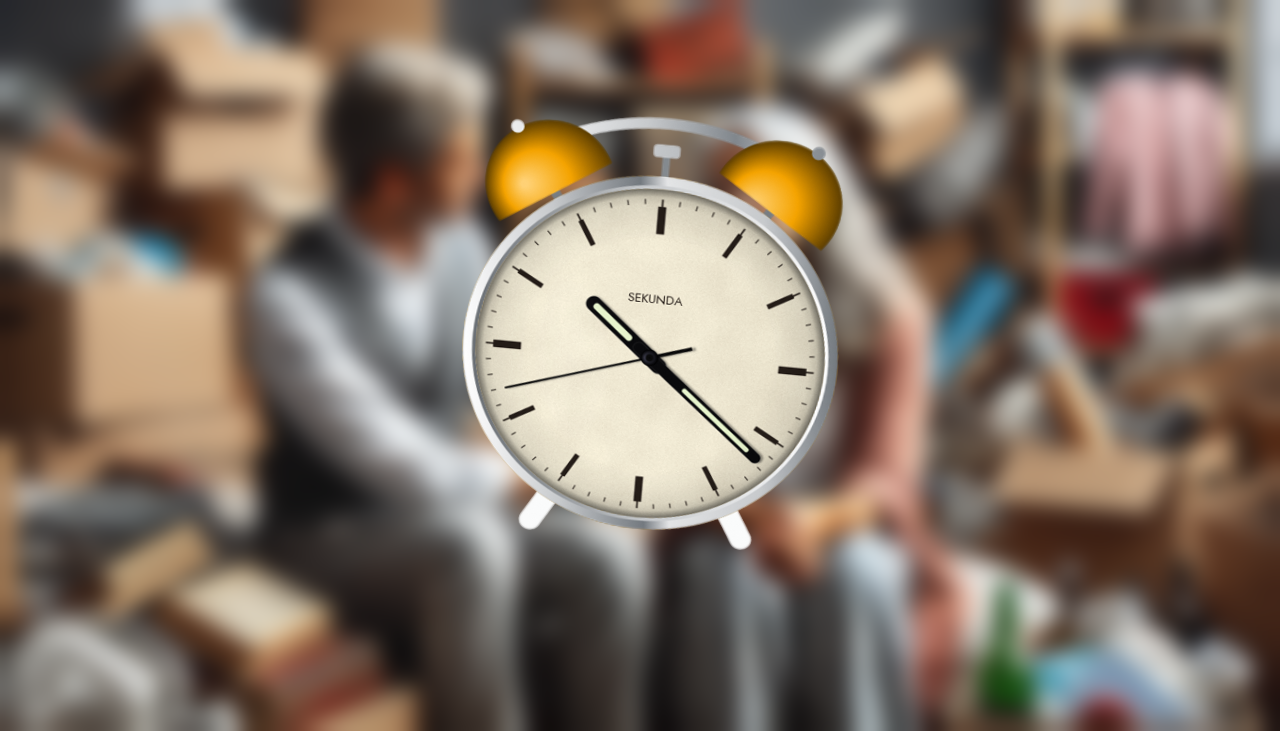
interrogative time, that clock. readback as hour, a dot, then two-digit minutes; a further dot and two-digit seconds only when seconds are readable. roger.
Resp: 10.21.42
